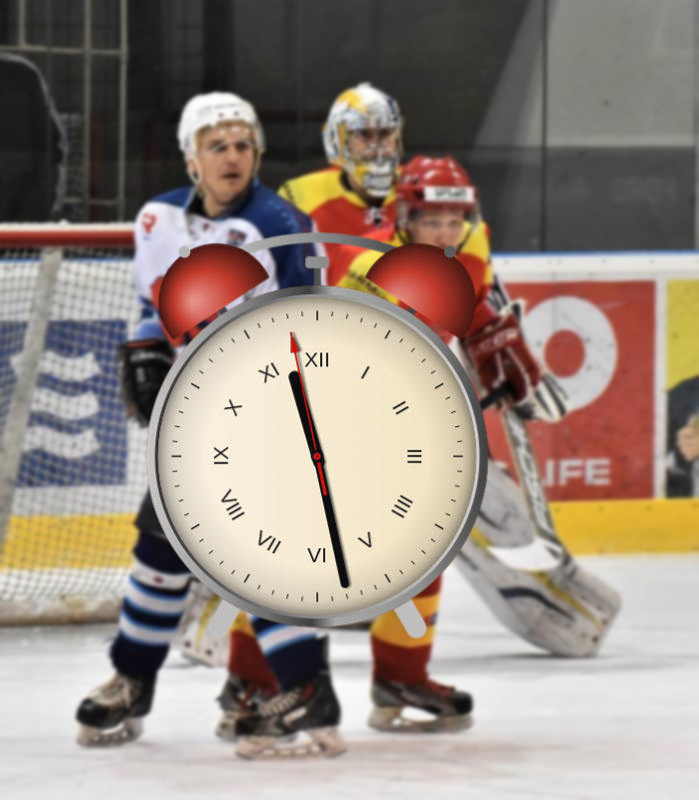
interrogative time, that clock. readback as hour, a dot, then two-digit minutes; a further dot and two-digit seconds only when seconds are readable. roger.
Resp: 11.27.58
